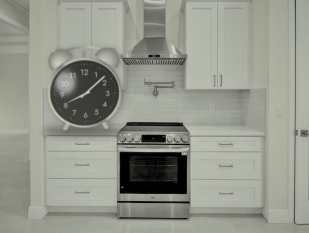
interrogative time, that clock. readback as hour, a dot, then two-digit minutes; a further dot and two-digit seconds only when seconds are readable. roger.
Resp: 8.08
